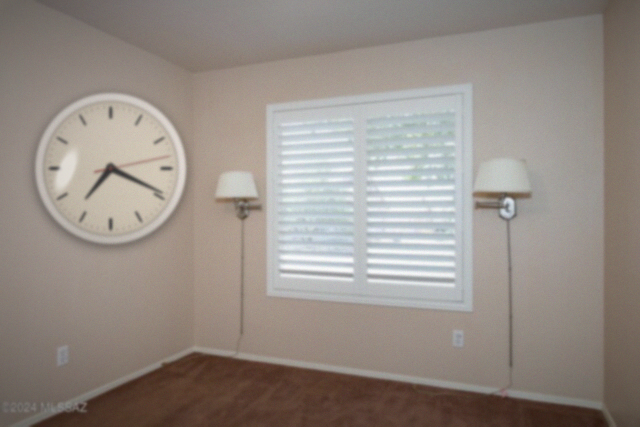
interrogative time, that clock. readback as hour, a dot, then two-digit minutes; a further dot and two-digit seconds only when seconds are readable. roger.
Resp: 7.19.13
